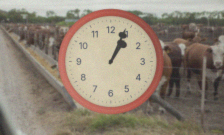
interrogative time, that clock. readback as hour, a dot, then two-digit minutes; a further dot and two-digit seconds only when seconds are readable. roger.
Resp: 1.04
